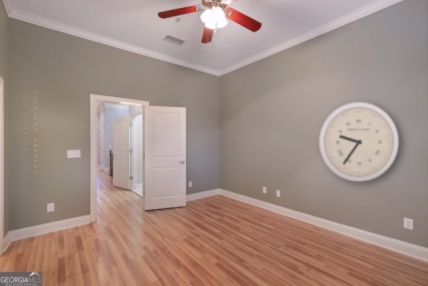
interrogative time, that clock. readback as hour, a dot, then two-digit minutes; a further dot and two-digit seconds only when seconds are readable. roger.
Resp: 9.36
